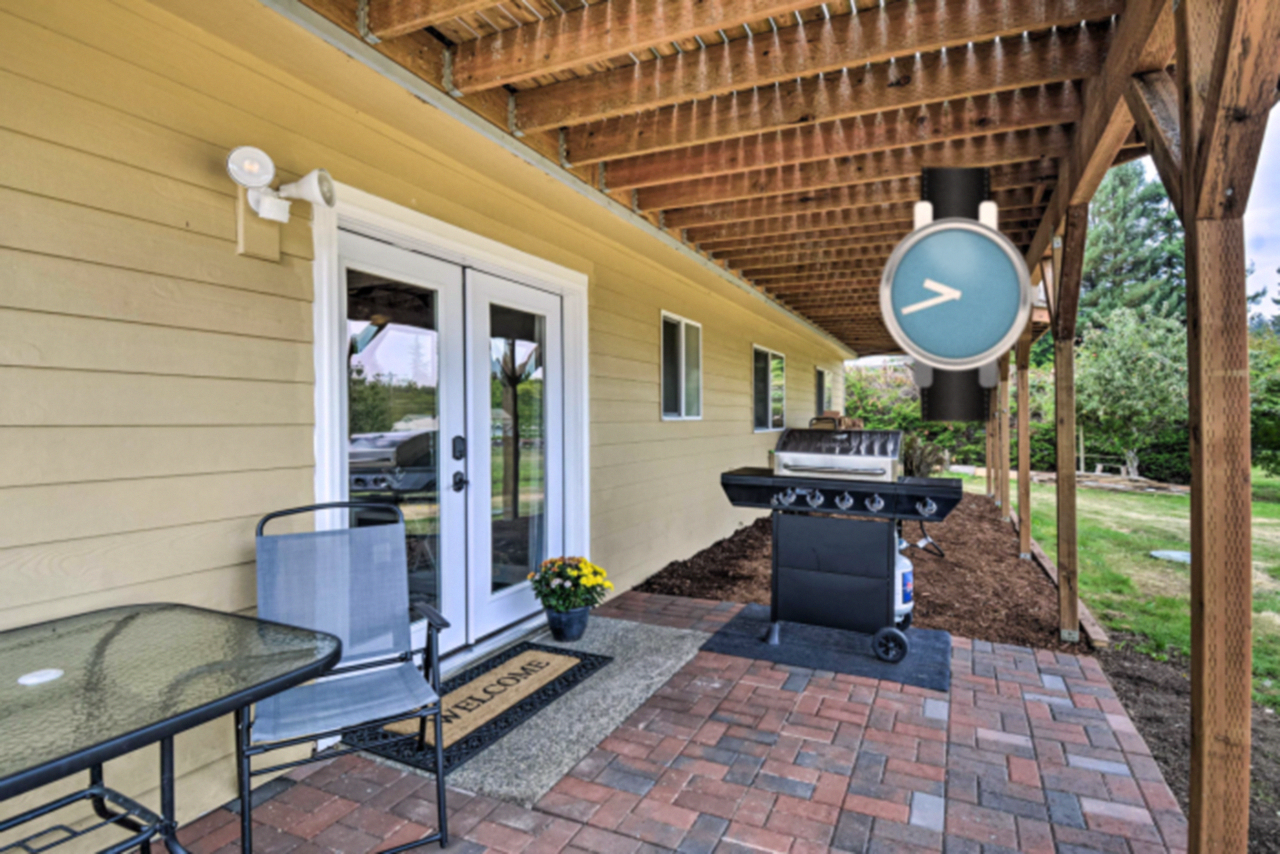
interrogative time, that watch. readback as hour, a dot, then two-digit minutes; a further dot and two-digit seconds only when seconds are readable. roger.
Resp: 9.42
